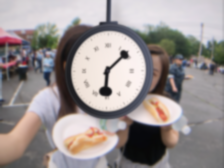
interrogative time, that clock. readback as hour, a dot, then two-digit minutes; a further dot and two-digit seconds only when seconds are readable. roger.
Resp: 6.08
